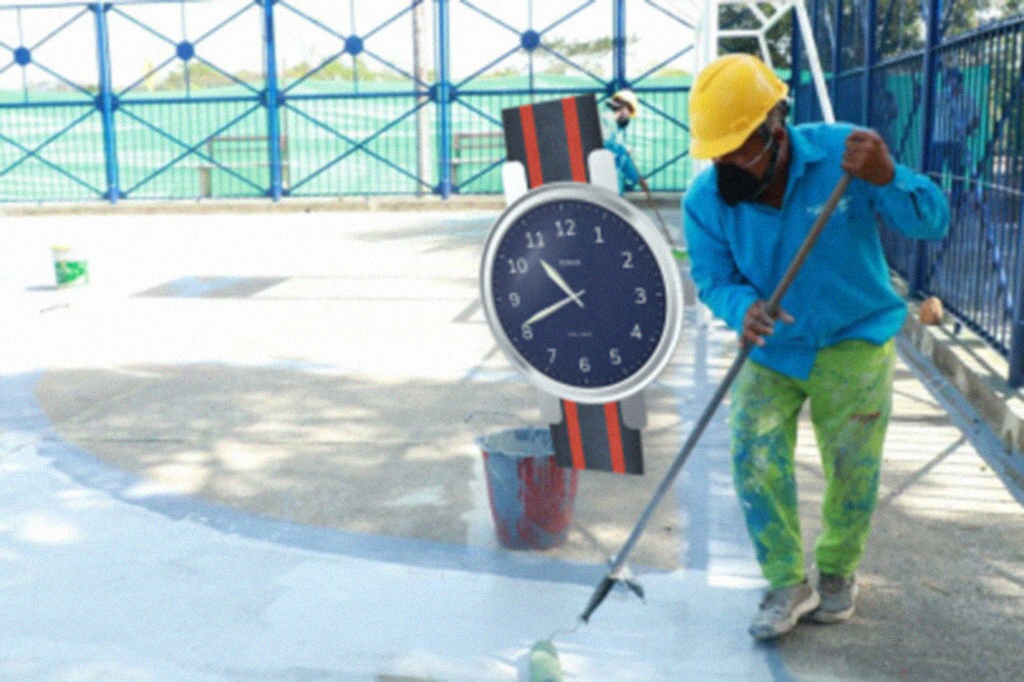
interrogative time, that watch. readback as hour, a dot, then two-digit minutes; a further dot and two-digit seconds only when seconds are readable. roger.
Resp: 10.41
